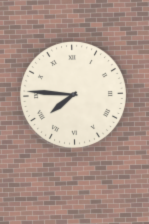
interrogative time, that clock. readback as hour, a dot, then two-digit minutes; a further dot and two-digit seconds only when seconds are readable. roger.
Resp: 7.46
